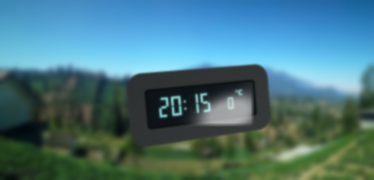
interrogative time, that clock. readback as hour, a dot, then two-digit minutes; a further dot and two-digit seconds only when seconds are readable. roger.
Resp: 20.15
